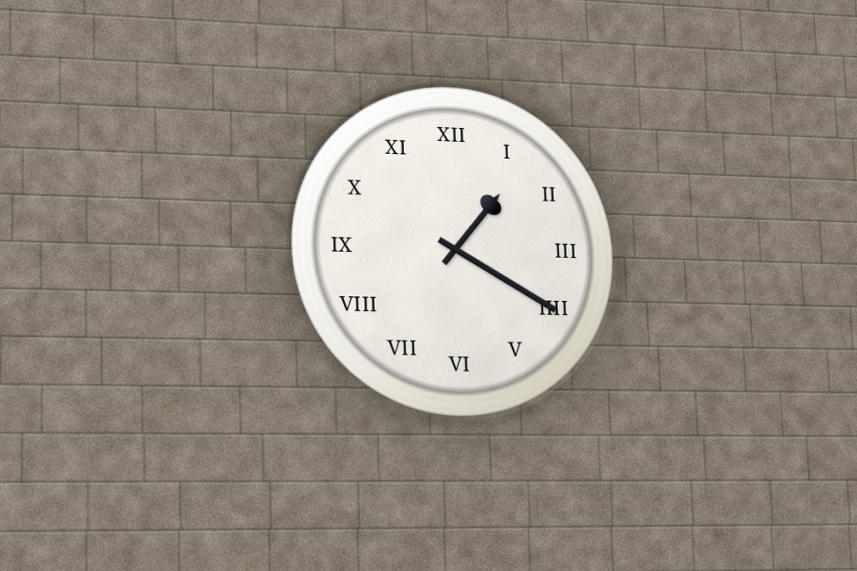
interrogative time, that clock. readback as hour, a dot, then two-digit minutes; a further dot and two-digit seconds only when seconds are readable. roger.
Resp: 1.20
